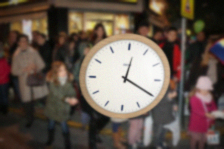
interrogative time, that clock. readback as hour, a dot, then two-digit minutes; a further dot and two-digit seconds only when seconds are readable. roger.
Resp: 12.20
